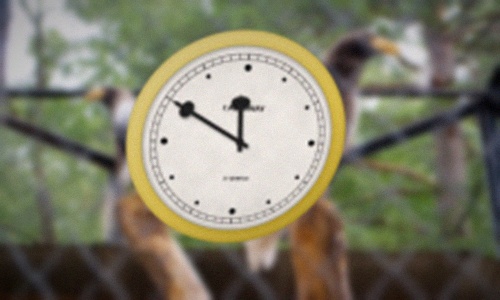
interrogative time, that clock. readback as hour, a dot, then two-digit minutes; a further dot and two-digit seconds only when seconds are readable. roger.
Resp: 11.50
